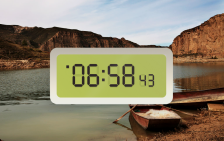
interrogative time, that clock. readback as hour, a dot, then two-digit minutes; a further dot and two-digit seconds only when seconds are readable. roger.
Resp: 6.58.43
